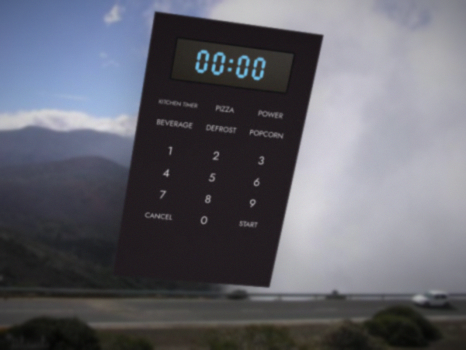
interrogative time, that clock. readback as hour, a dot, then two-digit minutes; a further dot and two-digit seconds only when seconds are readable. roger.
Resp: 0.00
